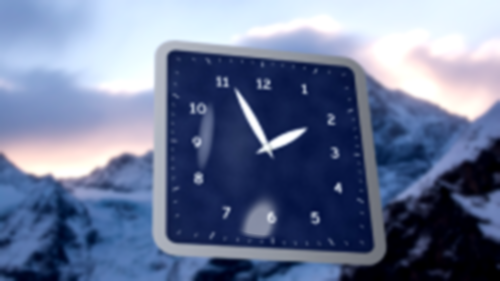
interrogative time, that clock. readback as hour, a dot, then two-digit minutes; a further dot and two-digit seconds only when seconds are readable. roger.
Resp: 1.56
